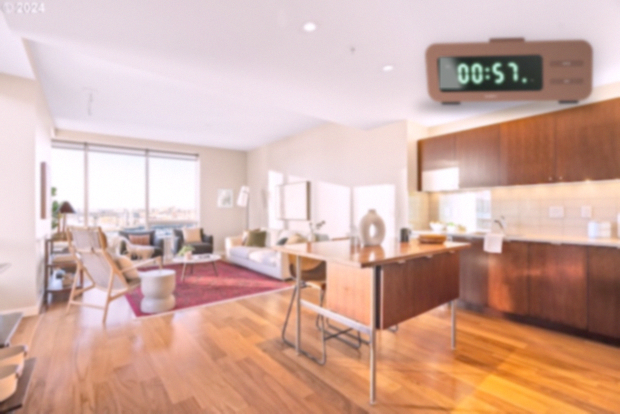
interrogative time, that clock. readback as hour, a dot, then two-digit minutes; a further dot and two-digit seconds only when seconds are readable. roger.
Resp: 0.57
